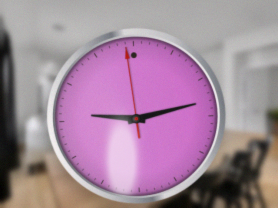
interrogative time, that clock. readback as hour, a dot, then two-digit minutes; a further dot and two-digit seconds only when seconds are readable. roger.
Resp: 9.12.59
